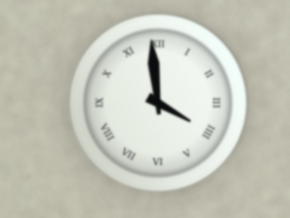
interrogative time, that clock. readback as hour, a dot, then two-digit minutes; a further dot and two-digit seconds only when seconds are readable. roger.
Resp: 3.59
